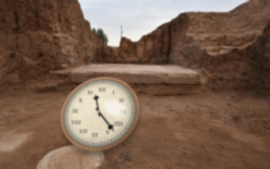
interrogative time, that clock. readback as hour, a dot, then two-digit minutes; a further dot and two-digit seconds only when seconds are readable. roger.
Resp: 11.23
